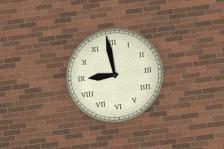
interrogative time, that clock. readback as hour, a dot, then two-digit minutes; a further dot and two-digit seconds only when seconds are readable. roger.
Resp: 8.59
